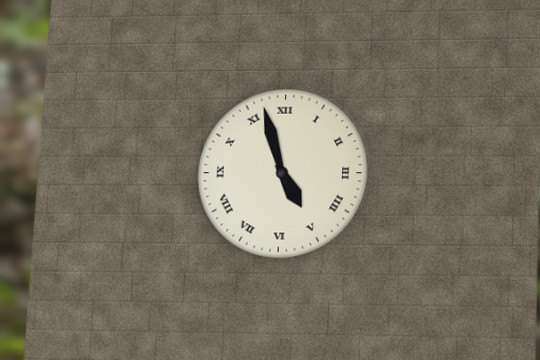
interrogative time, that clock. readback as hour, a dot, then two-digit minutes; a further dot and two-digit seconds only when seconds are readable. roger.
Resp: 4.57
